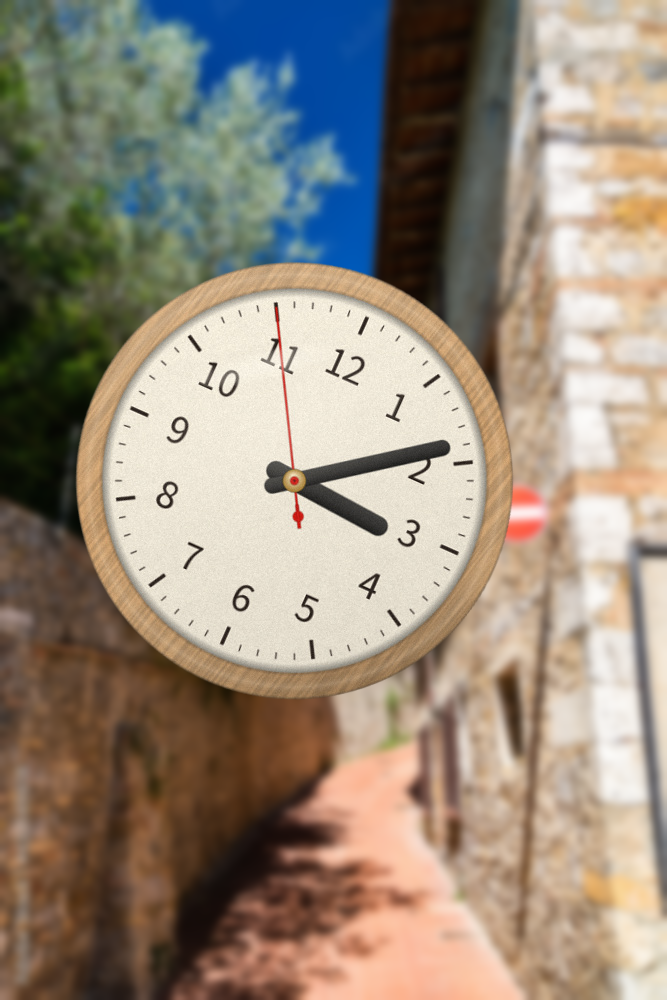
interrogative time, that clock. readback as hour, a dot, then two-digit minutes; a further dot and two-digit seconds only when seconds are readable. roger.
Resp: 3.08.55
